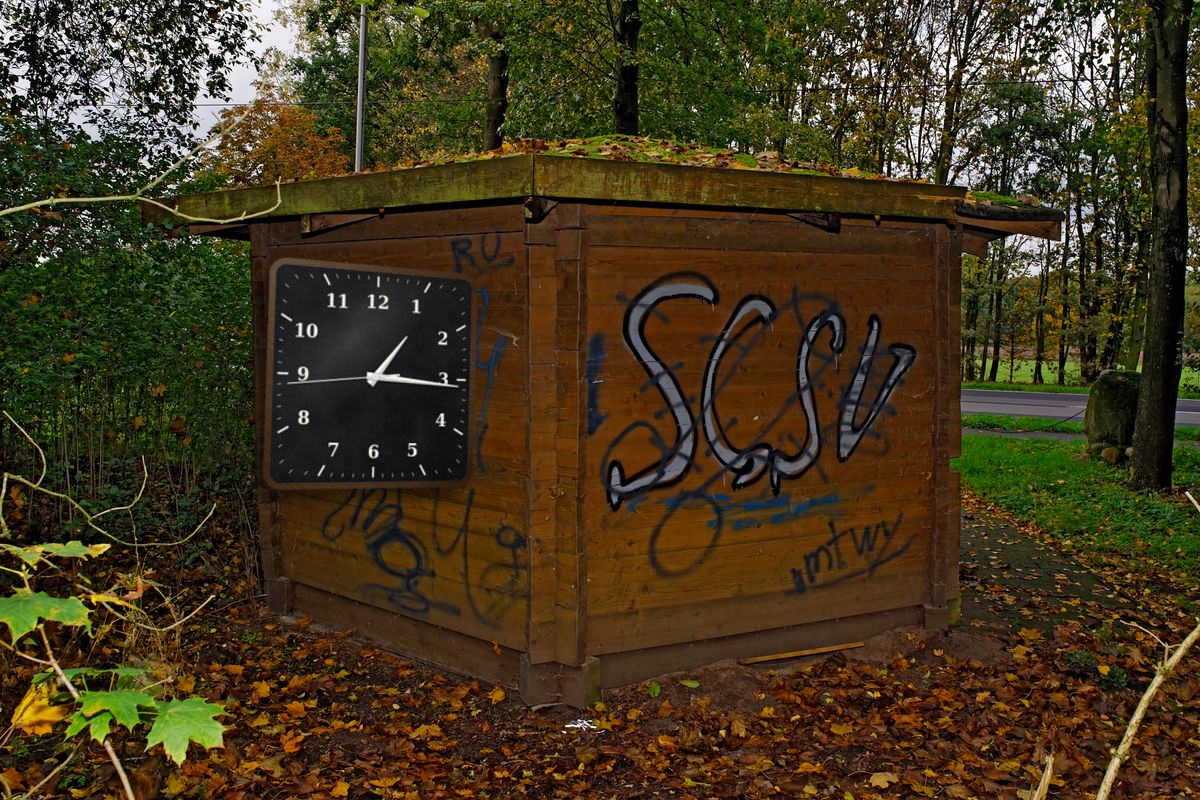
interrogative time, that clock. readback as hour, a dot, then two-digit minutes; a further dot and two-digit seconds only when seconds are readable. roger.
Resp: 1.15.44
